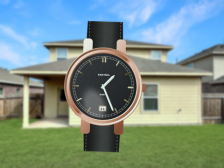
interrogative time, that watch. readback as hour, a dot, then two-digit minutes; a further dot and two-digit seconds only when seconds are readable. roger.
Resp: 1.26
